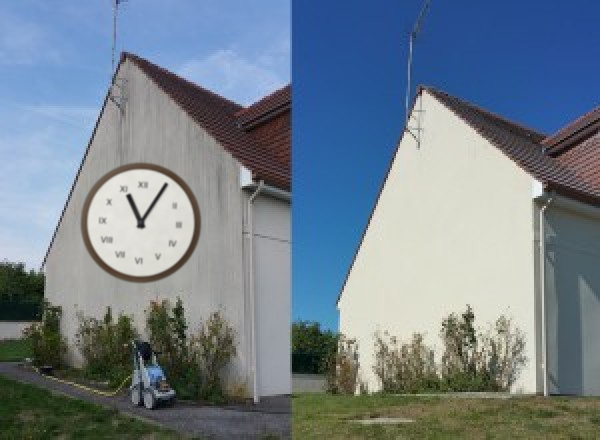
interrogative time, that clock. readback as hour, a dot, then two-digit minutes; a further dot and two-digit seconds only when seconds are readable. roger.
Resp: 11.05
